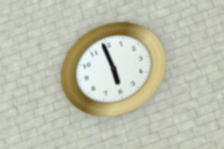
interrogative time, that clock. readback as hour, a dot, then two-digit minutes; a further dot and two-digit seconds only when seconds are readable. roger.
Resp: 5.59
